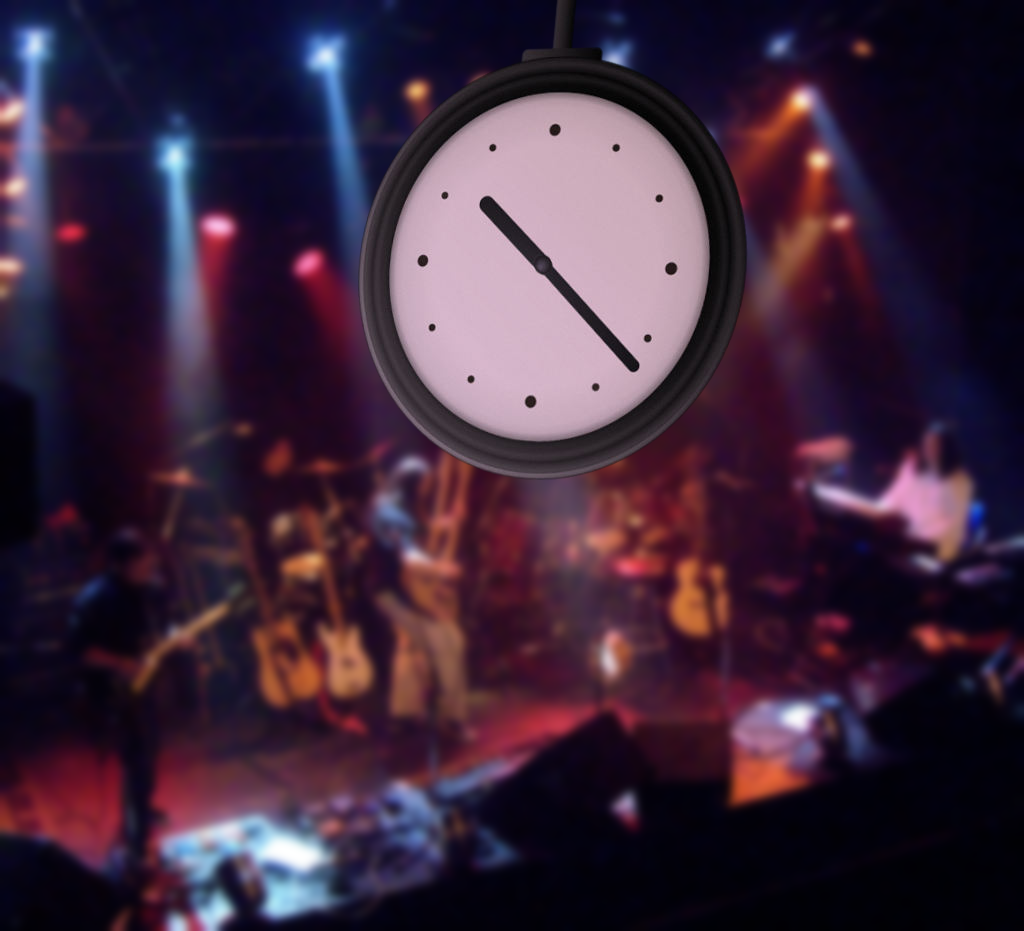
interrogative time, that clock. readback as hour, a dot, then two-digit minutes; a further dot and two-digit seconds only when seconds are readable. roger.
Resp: 10.22
